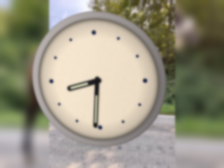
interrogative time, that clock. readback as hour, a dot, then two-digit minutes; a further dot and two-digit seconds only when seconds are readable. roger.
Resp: 8.31
